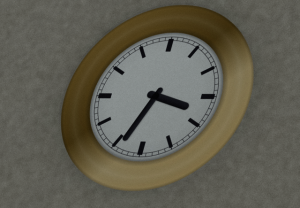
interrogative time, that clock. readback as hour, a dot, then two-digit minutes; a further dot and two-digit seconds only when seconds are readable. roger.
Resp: 3.34
